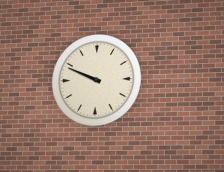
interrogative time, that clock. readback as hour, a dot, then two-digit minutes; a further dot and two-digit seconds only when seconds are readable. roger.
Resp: 9.49
